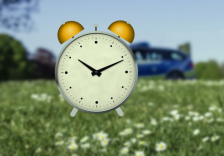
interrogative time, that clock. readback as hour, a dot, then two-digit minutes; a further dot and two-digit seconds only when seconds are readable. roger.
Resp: 10.11
